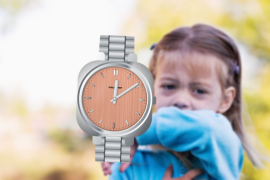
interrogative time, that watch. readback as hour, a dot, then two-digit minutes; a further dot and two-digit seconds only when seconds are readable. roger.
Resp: 12.09
